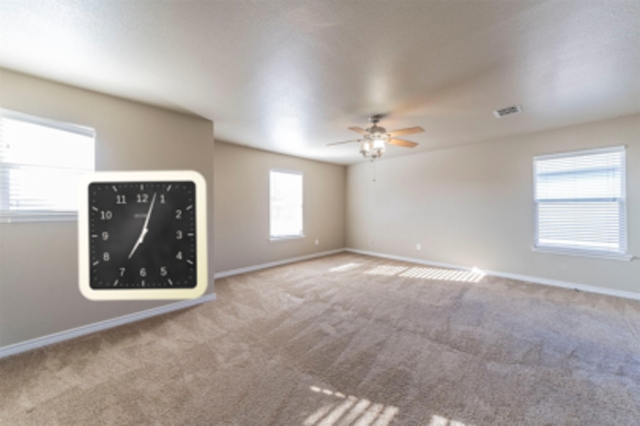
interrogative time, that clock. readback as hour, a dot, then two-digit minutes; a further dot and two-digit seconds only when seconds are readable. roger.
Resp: 7.03
